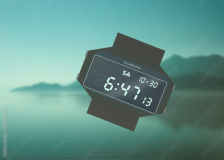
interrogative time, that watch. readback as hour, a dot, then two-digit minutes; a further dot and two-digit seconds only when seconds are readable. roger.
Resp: 6.47.13
